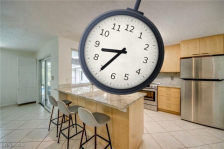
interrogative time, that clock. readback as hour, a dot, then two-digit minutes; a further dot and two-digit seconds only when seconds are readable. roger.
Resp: 8.35
